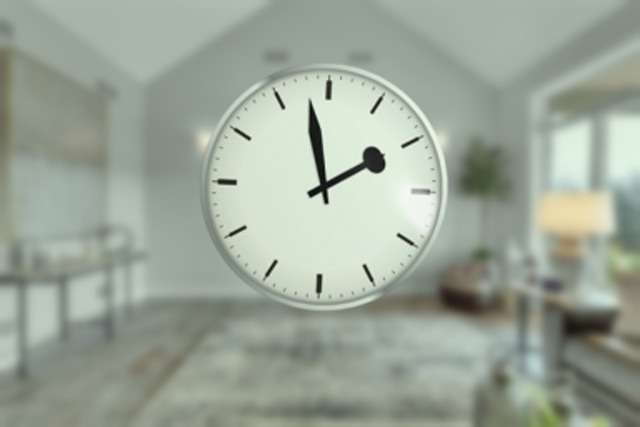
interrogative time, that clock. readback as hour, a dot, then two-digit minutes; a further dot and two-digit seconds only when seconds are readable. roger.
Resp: 1.58
